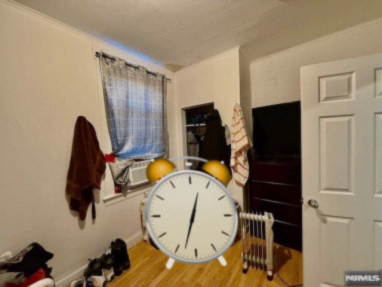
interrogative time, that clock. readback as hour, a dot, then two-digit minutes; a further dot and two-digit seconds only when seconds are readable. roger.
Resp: 12.33
